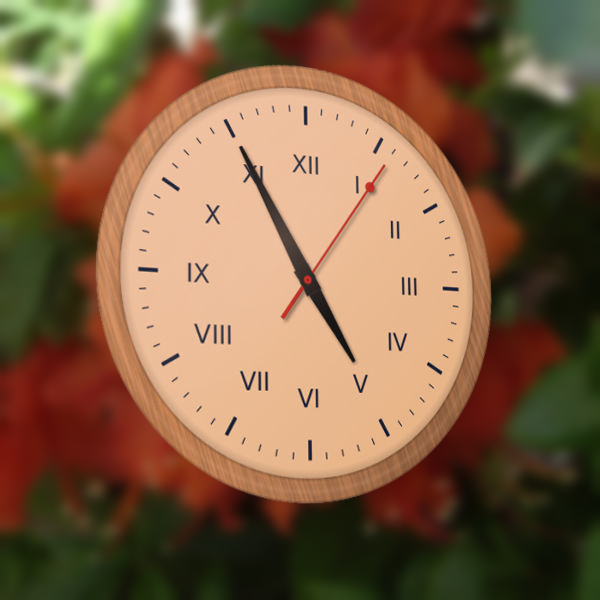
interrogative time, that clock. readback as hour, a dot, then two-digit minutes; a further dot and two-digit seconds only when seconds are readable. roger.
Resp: 4.55.06
